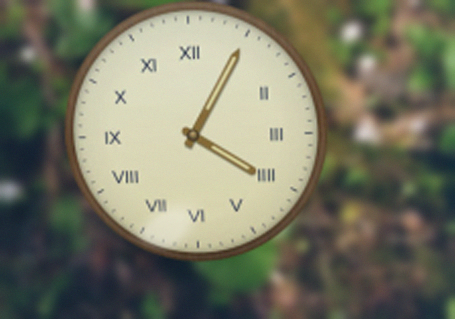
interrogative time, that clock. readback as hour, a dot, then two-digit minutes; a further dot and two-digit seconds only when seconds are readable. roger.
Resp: 4.05
